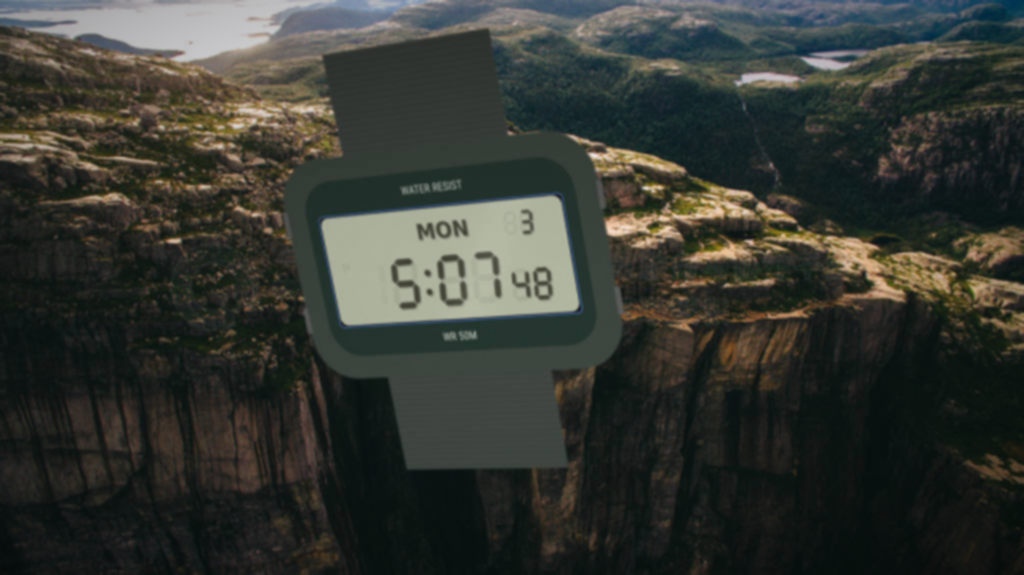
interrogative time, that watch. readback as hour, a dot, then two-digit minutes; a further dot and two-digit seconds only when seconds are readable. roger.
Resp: 5.07.48
